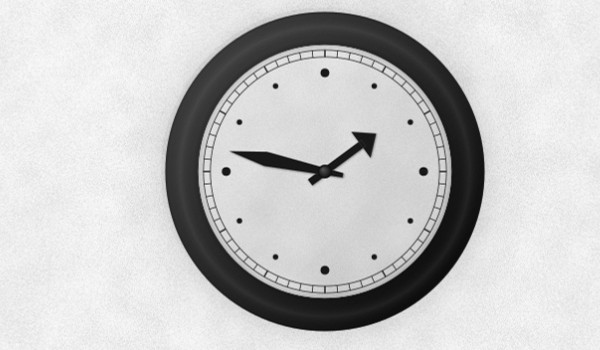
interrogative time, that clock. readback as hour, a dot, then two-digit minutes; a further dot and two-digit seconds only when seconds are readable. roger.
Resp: 1.47
